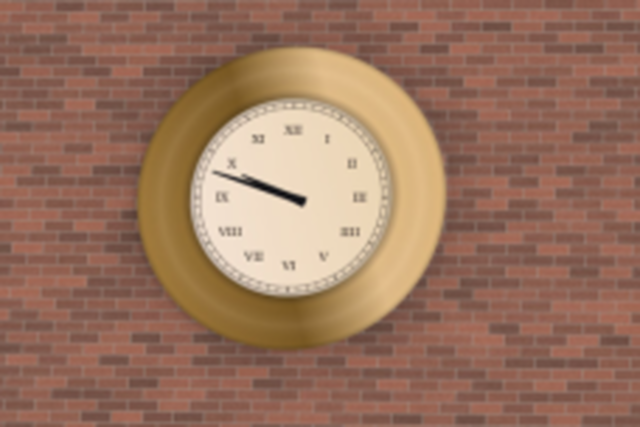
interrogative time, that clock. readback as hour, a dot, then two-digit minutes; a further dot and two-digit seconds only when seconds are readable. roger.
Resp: 9.48
